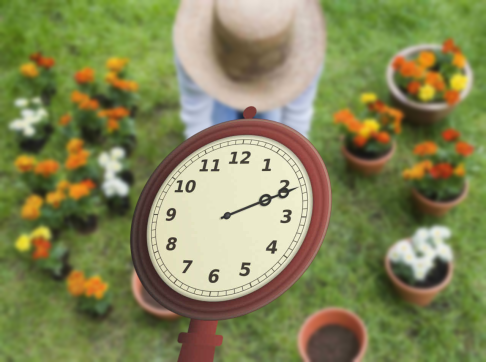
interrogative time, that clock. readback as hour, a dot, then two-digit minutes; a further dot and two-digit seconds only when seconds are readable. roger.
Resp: 2.11
